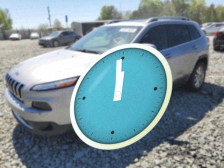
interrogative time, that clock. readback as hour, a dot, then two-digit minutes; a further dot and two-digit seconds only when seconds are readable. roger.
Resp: 11.59
